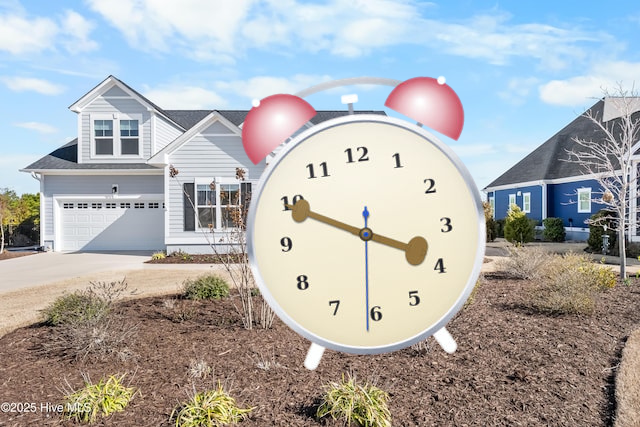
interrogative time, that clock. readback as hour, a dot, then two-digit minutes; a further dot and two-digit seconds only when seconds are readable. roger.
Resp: 3.49.31
